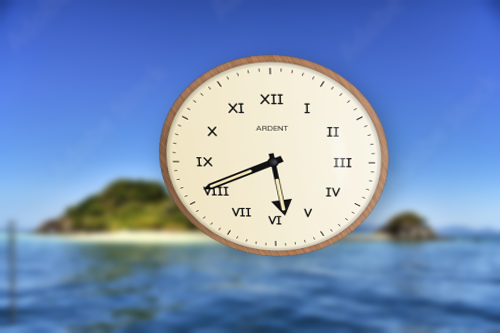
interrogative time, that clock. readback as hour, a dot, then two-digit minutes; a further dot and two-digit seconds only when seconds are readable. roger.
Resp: 5.41
